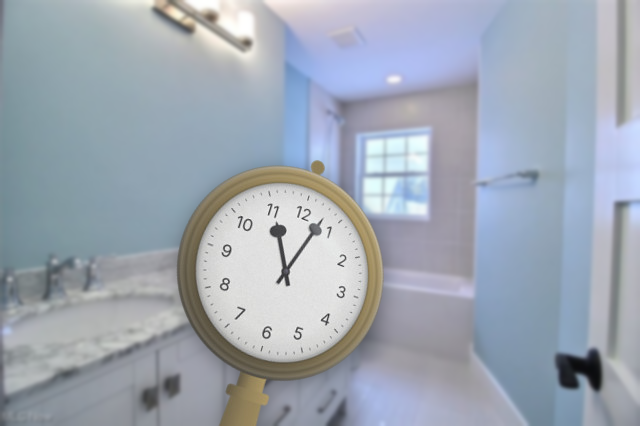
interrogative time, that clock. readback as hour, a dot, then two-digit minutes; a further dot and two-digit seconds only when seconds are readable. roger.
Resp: 11.03
